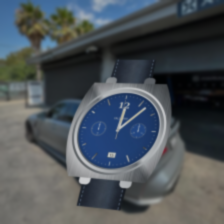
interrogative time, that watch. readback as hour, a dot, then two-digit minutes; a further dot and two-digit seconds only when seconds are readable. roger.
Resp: 12.07
